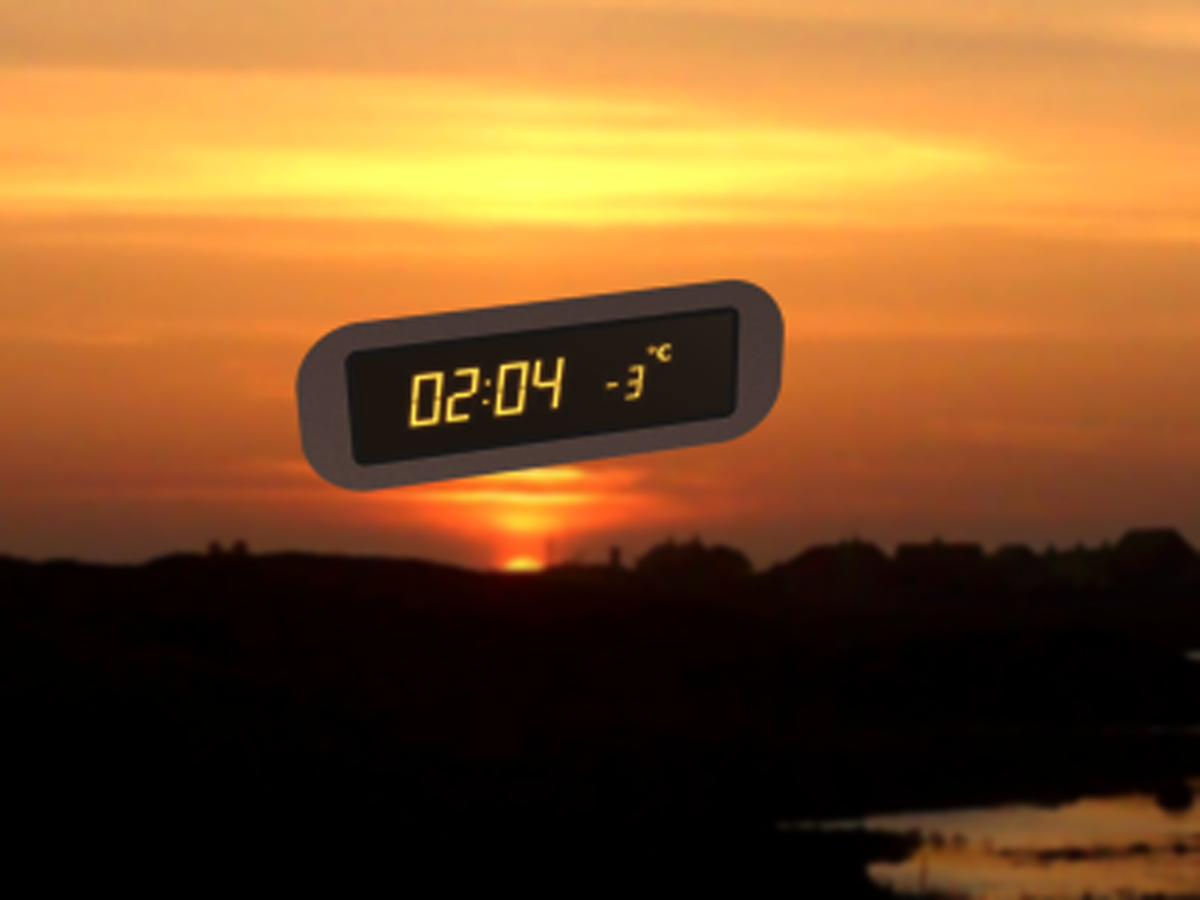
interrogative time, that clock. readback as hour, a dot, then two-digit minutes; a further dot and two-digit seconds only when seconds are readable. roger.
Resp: 2.04
